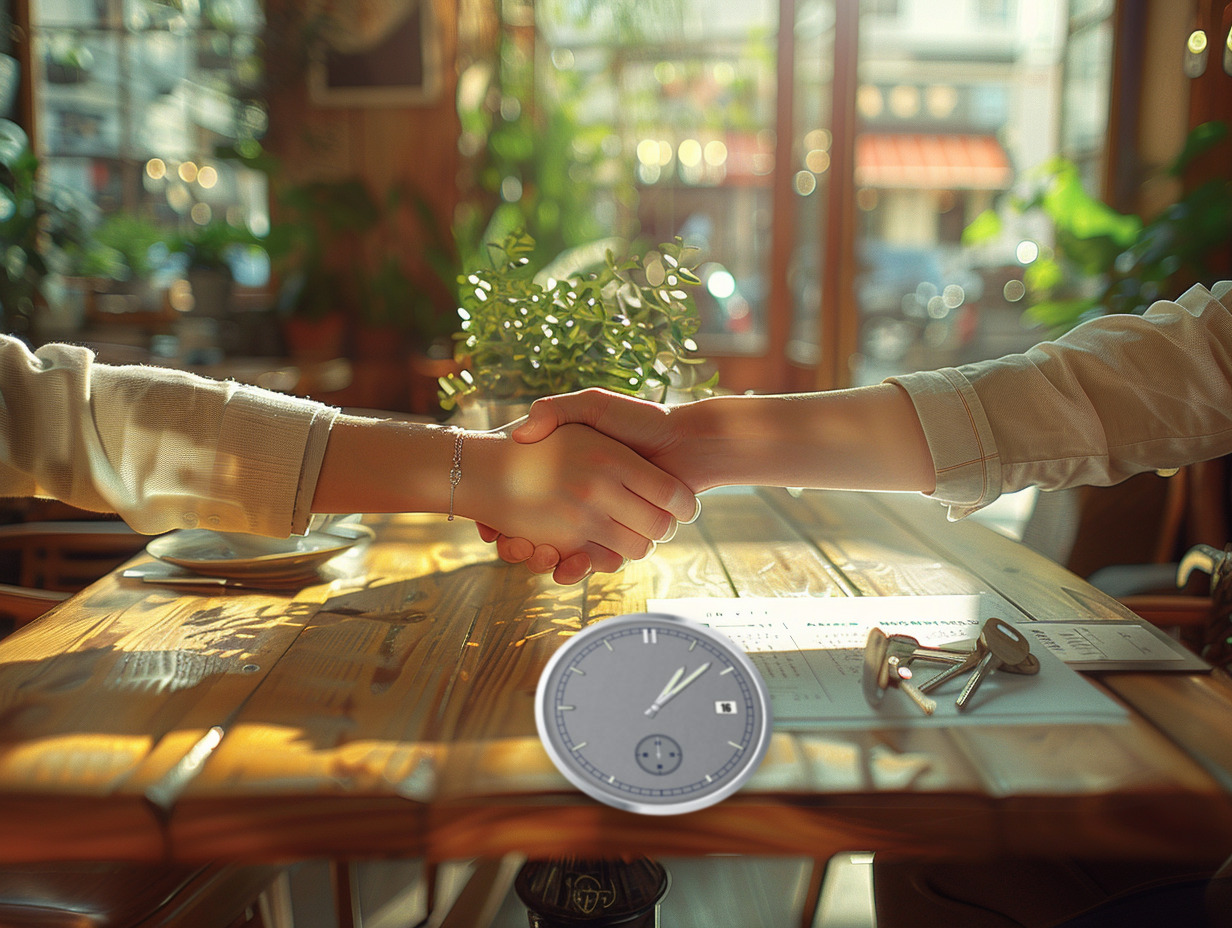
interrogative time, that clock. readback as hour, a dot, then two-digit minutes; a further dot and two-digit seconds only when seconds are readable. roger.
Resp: 1.08
